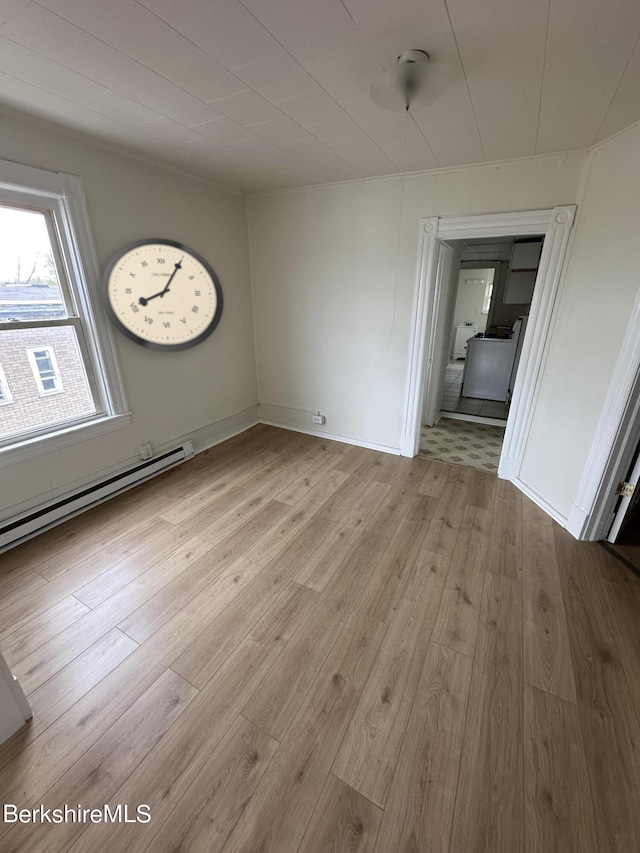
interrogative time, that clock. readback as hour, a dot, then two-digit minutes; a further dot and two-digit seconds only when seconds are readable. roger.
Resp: 8.05
